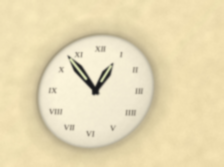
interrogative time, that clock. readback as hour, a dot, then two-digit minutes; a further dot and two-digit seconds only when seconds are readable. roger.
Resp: 12.53
